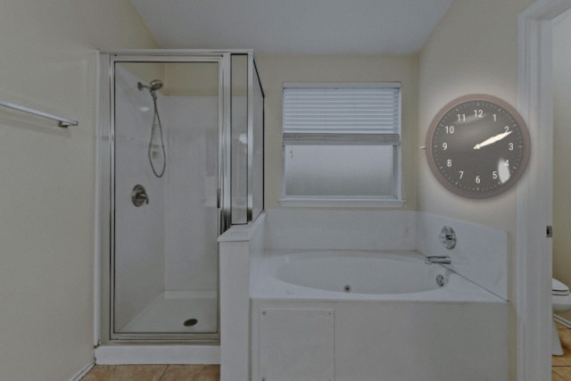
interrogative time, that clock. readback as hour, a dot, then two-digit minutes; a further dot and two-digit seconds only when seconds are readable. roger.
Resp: 2.11
